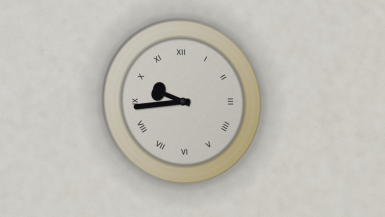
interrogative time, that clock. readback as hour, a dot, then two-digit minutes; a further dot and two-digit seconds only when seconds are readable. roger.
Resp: 9.44
